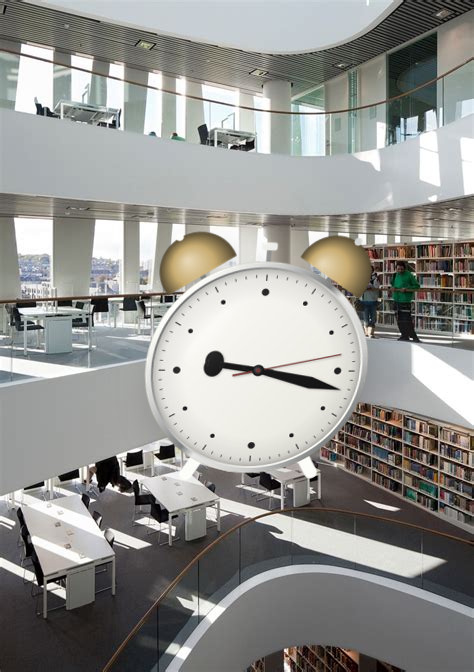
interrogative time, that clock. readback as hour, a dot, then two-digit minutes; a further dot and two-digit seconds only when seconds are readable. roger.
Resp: 9.17.13
